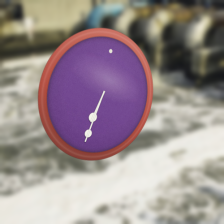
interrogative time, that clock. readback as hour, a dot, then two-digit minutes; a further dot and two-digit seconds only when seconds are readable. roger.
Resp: 6.32
